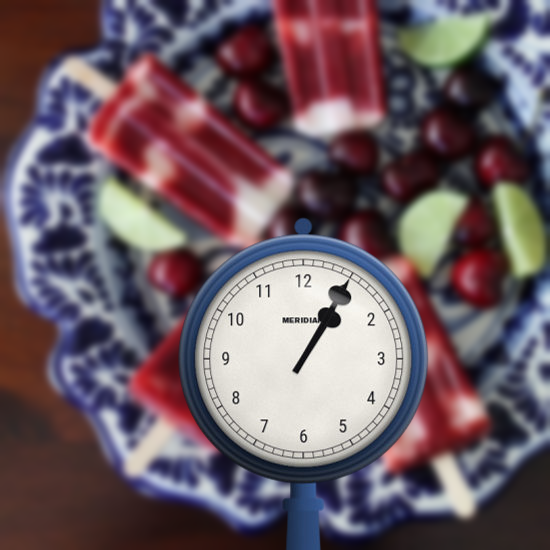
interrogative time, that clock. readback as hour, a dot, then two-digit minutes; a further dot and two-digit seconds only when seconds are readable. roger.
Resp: 1.05
